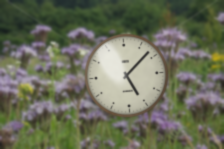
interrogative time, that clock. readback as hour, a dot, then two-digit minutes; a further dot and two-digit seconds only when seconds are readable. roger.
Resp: 5.08
